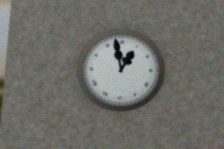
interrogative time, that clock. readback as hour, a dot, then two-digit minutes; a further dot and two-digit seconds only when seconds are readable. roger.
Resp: 12.58
